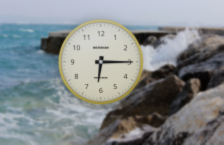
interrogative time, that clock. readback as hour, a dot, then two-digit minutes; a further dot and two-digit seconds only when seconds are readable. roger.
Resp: 6.15
